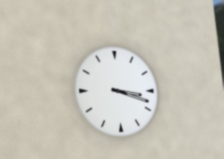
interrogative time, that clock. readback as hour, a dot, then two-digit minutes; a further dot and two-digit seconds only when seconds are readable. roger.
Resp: 3.18
